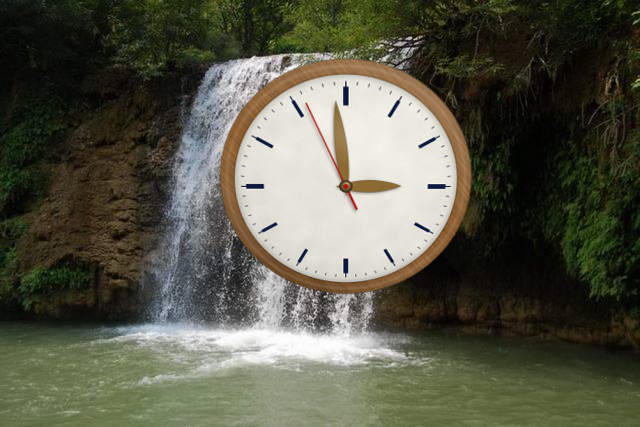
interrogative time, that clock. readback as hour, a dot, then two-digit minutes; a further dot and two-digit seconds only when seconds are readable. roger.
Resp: 2.58.56
